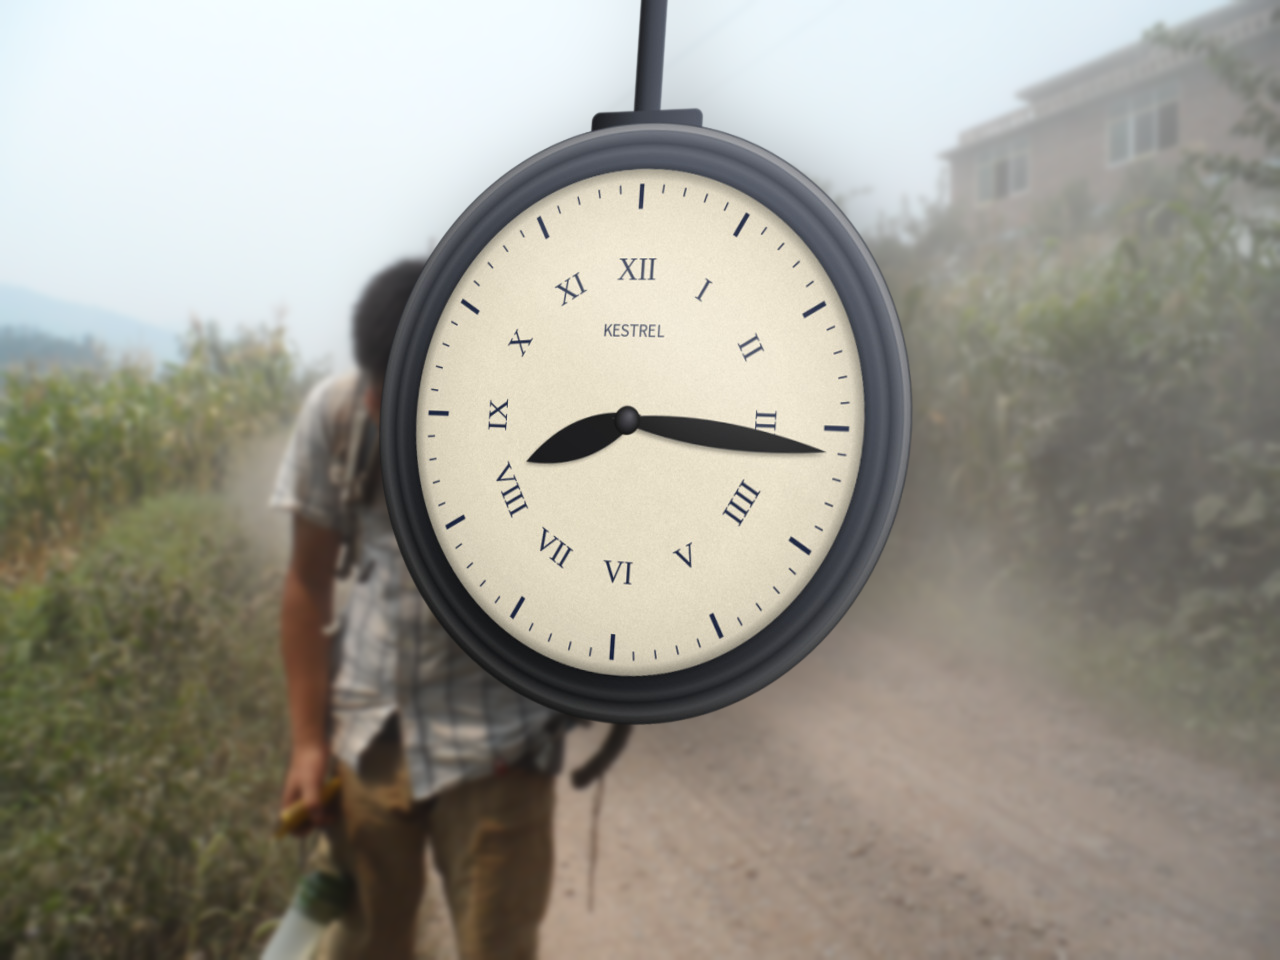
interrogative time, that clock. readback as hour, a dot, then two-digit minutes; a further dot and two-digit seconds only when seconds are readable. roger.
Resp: 8.16
